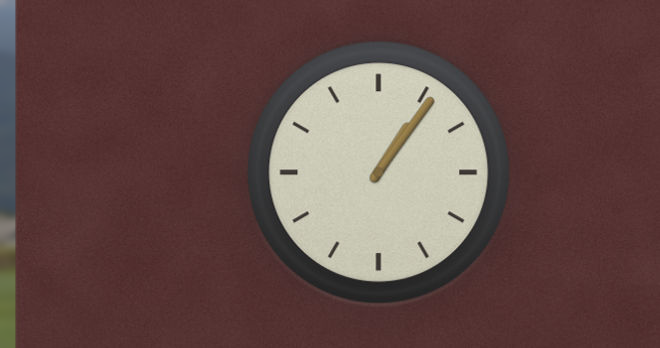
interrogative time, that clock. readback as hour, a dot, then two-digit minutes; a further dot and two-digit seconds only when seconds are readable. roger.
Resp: 1.06
